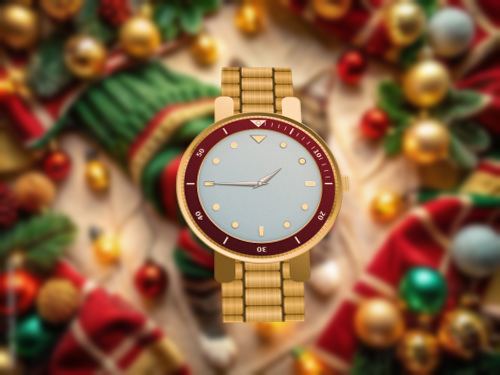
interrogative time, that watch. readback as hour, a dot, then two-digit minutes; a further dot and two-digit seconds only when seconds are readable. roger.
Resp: 1.45
